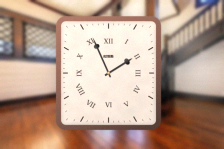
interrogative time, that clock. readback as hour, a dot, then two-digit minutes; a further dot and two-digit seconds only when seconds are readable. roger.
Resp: 1.56
